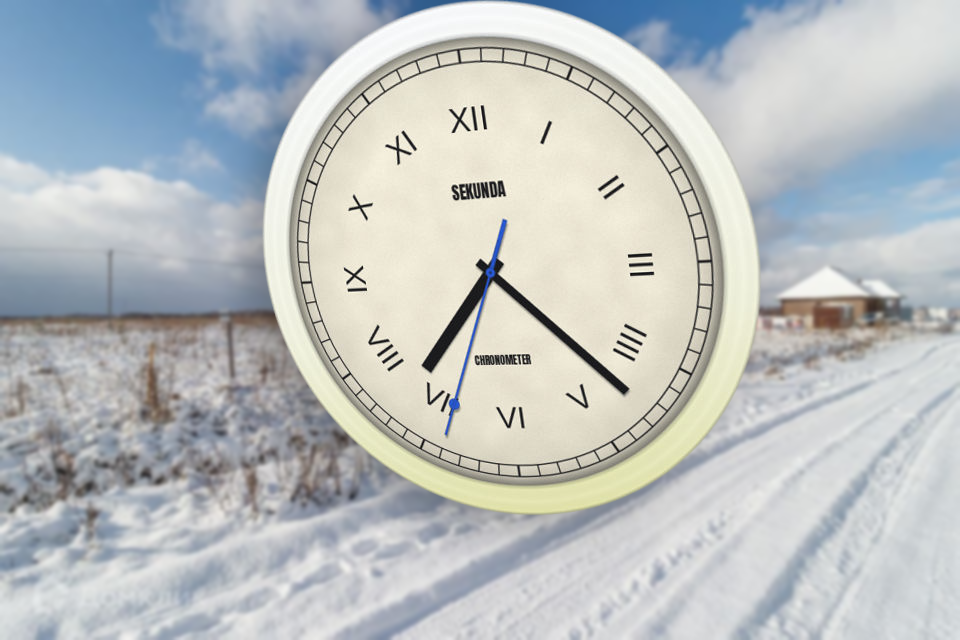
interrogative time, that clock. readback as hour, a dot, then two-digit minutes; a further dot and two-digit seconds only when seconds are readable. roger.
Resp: 7.22.34
